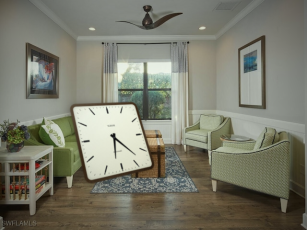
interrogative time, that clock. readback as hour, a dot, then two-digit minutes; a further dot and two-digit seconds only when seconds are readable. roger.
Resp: 6.23
